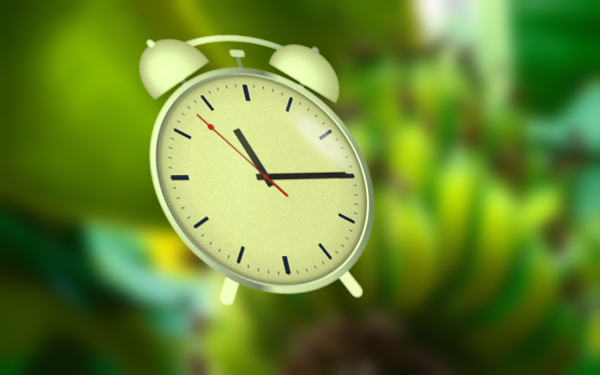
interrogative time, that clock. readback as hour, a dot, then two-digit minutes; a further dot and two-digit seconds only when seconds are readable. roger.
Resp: 11.14.53
